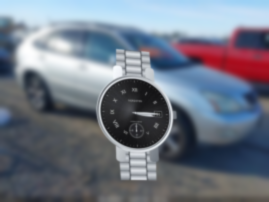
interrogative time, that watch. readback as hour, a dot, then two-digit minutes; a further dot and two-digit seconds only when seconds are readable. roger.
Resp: 3.15
